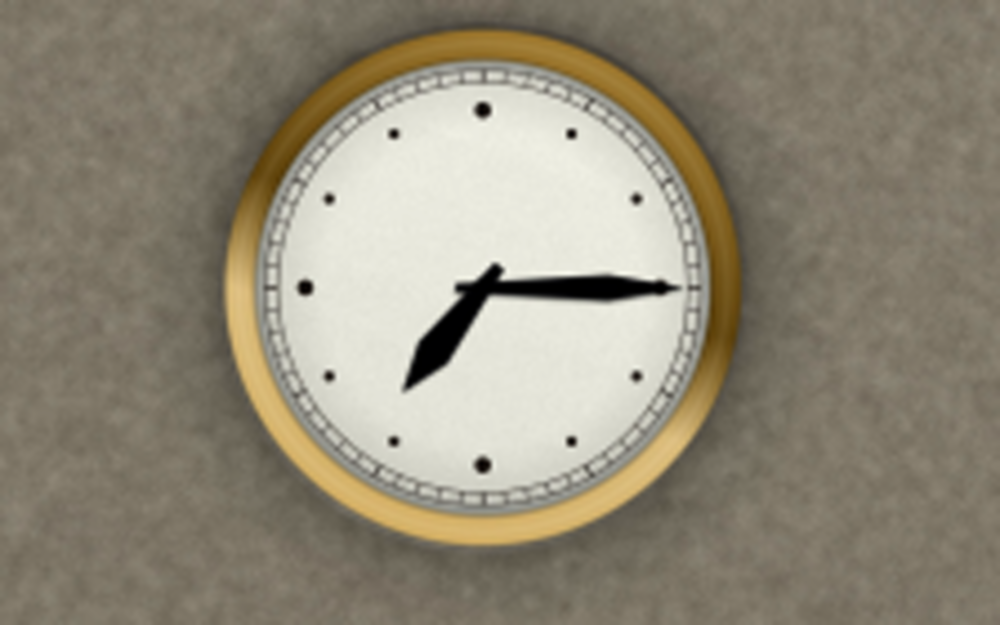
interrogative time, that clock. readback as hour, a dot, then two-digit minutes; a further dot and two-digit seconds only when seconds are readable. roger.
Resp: 7.15
